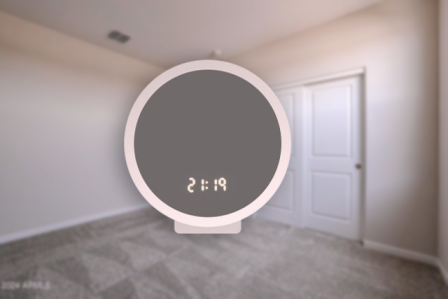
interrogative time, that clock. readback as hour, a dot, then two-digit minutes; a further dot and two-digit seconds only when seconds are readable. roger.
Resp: 21.19
